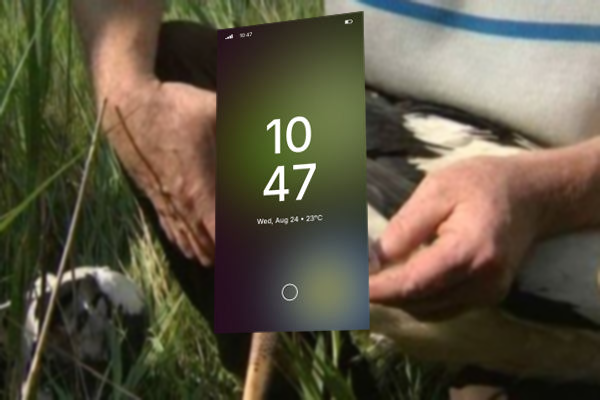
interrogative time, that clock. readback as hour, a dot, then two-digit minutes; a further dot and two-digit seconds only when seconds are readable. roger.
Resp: 10.47
